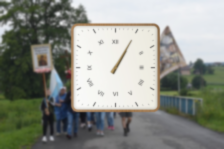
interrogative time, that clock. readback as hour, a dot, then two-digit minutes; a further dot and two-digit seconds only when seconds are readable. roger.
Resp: 1.05
